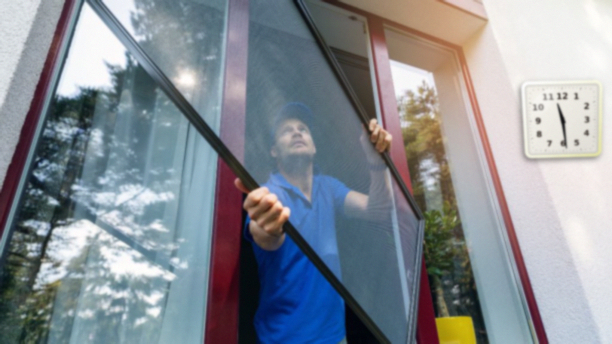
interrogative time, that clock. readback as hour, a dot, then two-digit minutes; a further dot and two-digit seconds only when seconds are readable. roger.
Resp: 11.29
